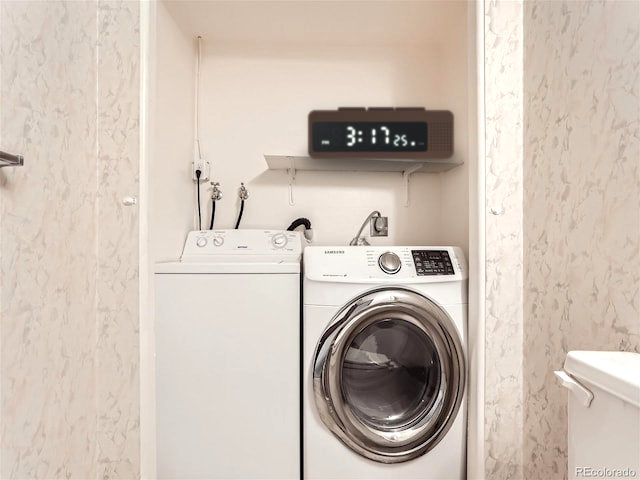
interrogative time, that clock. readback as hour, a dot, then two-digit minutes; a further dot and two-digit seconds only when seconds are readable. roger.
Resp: 3.17.25
